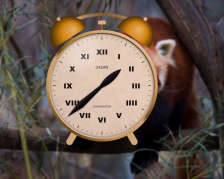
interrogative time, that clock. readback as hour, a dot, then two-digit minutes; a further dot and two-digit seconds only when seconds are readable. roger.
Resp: 1.38
